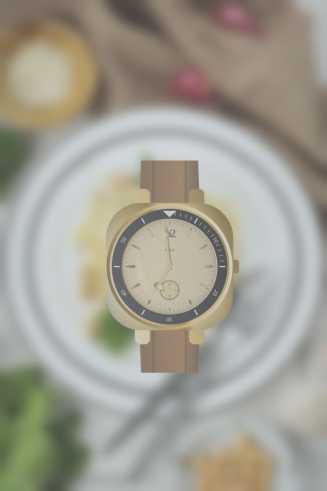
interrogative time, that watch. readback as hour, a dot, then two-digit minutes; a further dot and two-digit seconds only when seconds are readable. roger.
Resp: 6.59
